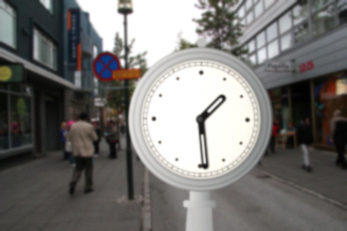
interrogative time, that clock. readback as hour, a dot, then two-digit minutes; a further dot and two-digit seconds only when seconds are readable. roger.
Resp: 1.29
